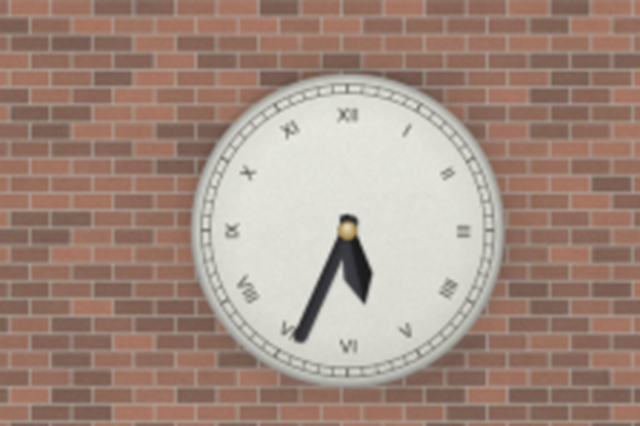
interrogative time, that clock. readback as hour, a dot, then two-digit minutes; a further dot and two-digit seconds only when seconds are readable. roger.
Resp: 5.34
